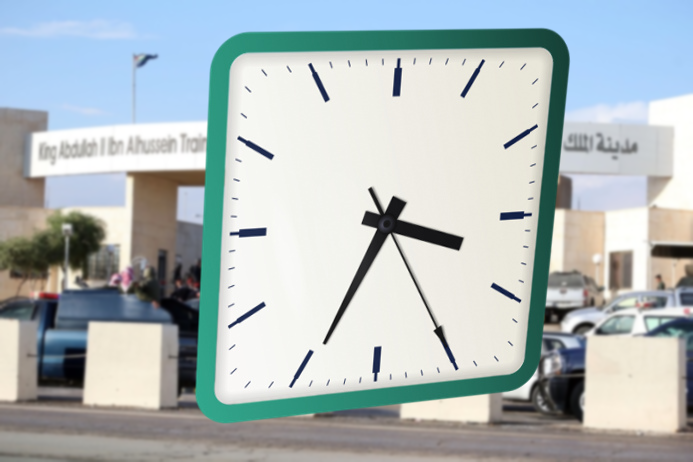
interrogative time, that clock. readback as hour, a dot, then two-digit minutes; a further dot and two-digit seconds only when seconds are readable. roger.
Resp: 3.34.25
